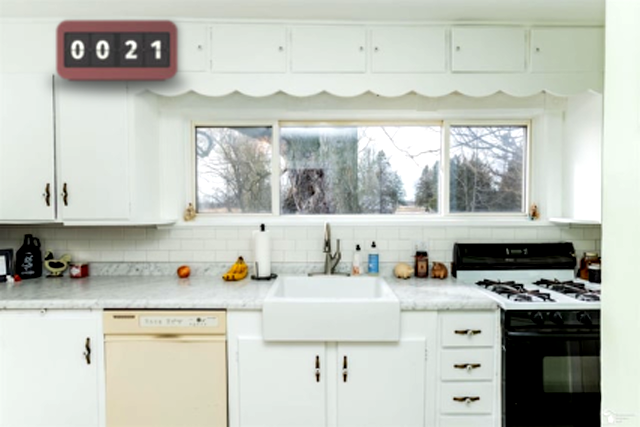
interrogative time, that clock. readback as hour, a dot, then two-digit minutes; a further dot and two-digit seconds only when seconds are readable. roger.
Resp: 0.21
